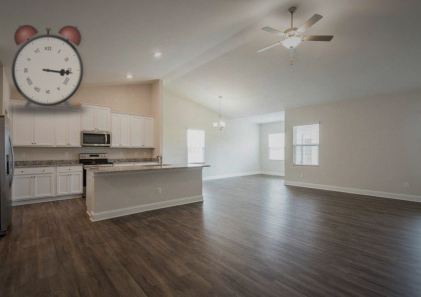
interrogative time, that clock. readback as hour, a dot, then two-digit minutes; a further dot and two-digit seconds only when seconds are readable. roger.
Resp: 3.16
